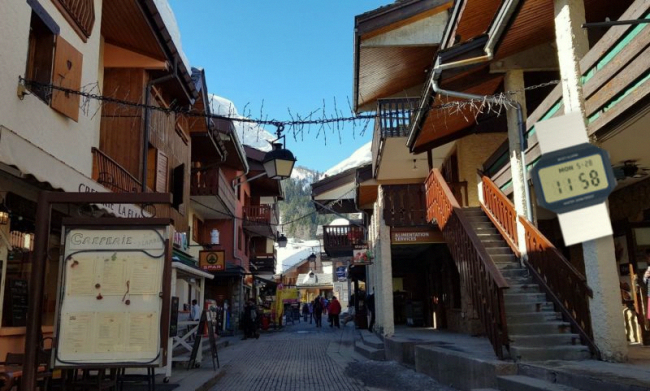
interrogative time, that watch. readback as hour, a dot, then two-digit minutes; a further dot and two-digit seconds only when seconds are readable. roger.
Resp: 11.58
